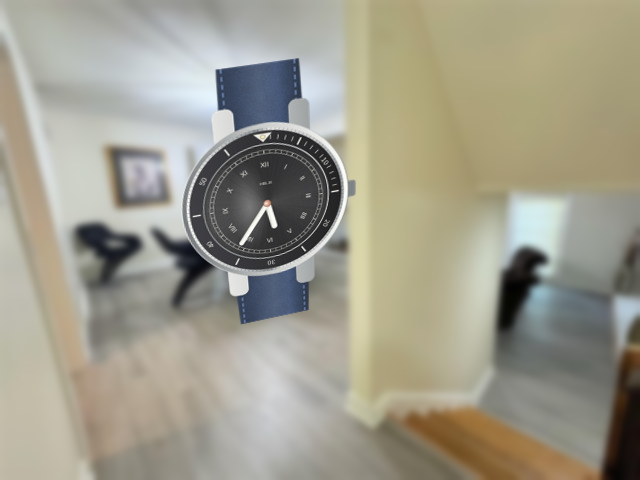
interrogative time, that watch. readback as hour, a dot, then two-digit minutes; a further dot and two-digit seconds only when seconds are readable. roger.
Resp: 5.36
